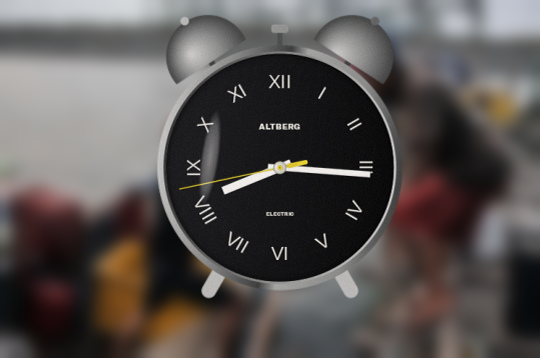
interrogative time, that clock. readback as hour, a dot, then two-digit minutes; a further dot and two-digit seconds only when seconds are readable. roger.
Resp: 8.15.43
